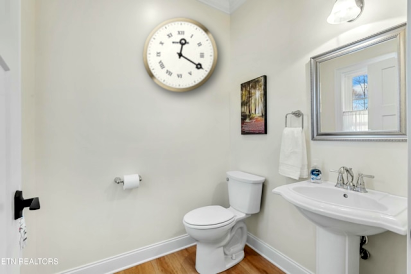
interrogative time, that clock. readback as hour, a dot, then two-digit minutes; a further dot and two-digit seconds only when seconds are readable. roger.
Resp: 12.20
